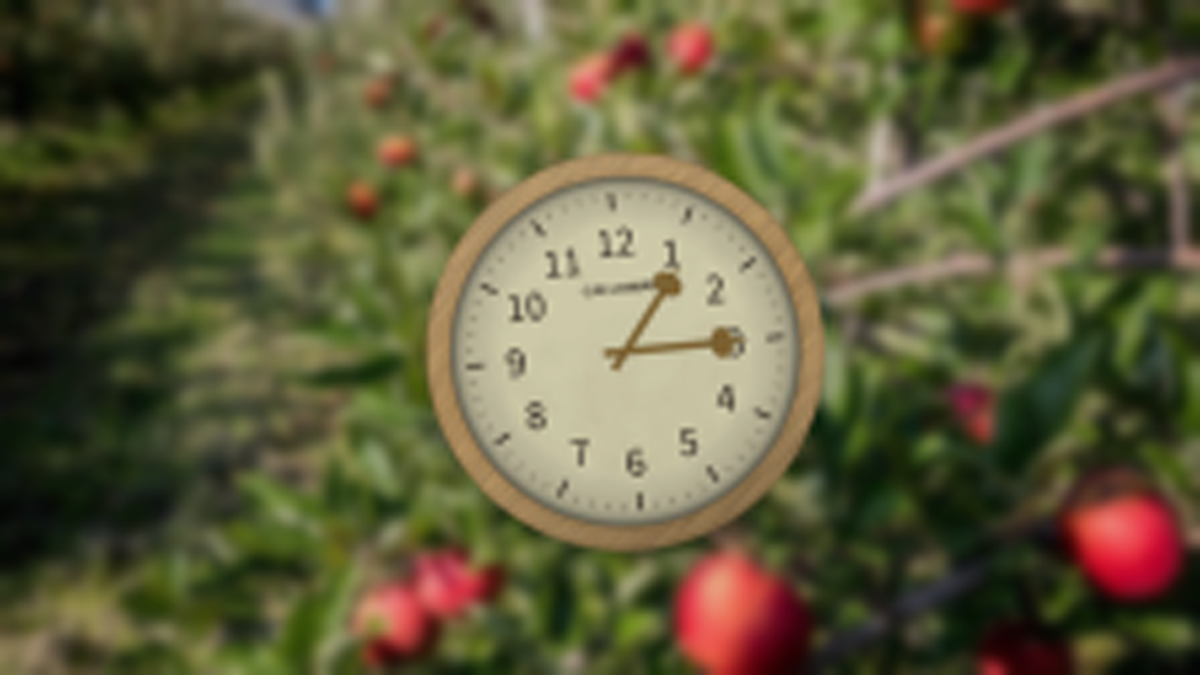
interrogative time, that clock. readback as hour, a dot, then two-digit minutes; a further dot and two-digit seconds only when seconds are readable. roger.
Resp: 1.15
